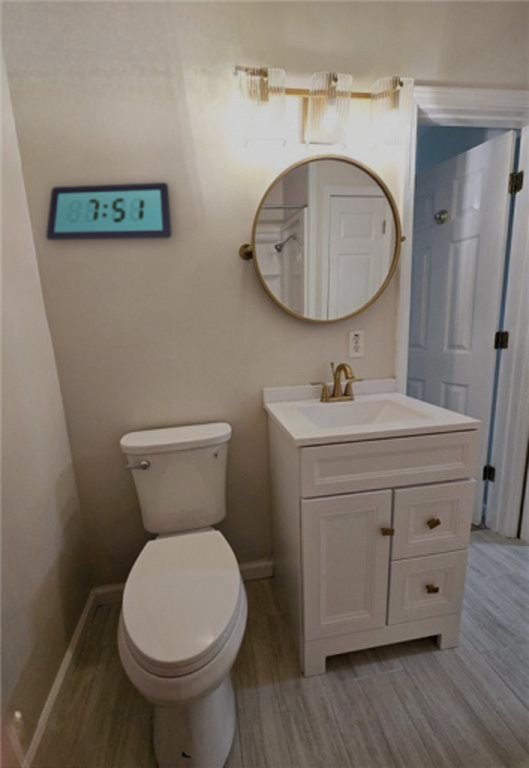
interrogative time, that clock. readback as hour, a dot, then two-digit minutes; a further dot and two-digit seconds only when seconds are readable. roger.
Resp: 7.51
